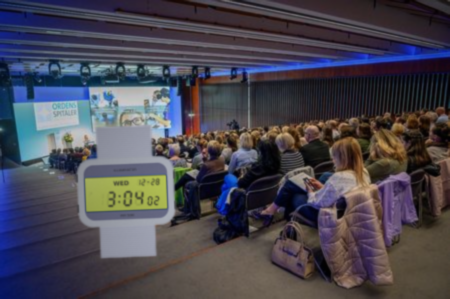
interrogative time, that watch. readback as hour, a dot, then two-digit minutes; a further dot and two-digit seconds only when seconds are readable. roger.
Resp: 3.04
